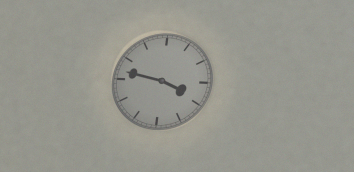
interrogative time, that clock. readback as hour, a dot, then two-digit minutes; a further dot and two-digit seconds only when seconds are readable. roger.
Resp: 3.47
